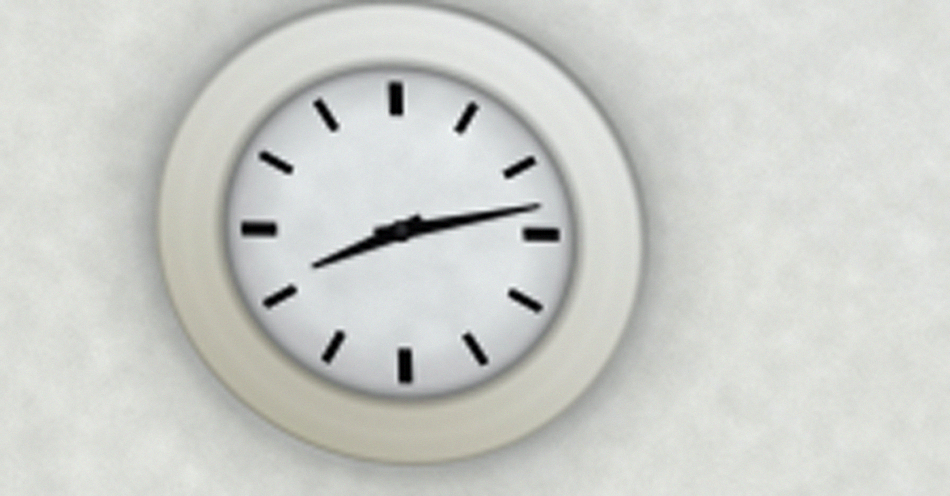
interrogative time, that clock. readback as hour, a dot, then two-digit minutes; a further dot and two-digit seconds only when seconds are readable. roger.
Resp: 8.13
